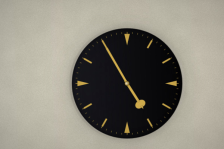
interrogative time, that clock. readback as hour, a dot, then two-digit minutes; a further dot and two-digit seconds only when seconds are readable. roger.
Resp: 4.55
